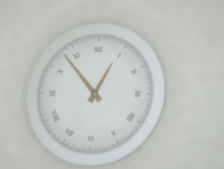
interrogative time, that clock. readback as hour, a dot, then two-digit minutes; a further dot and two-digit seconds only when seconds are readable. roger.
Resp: 12.53
